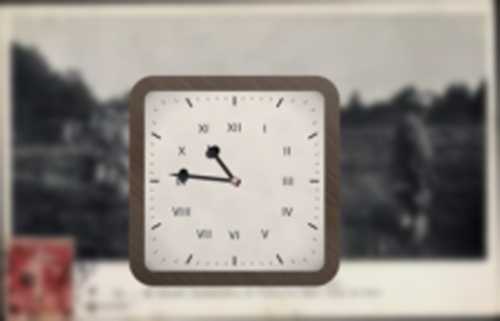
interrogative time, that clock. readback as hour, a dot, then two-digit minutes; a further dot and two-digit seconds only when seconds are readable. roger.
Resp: 10.46
